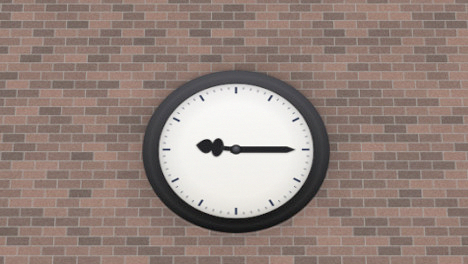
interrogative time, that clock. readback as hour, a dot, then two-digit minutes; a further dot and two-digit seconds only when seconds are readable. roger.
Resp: 9.15
